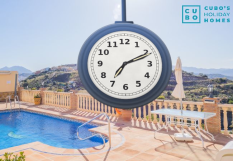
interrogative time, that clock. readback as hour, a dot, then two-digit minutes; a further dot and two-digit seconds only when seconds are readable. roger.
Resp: 7.11
